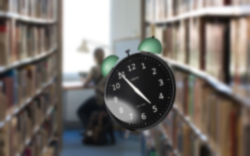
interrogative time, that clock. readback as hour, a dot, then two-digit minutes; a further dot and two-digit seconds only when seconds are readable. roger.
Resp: 4.55
